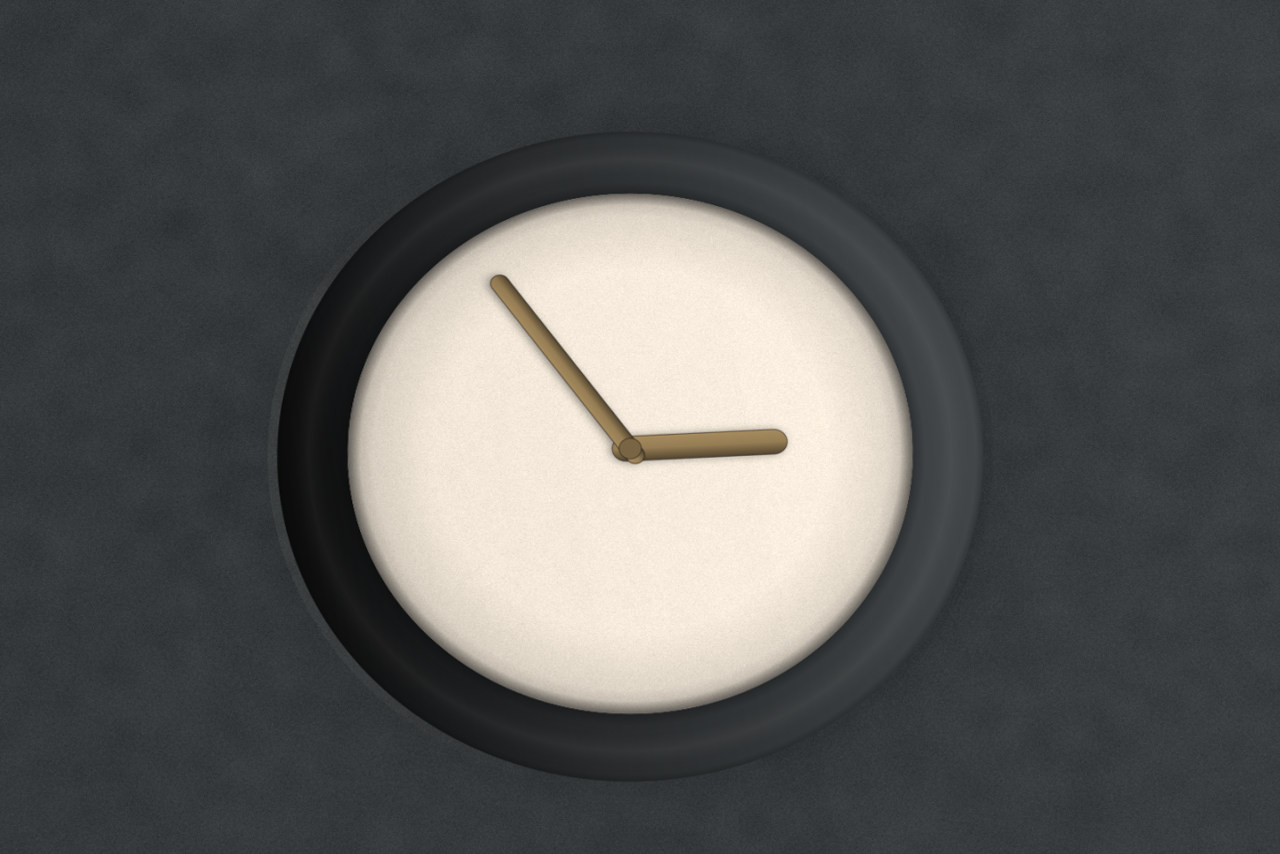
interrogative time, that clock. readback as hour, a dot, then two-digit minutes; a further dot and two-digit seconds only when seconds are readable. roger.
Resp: 2.54
